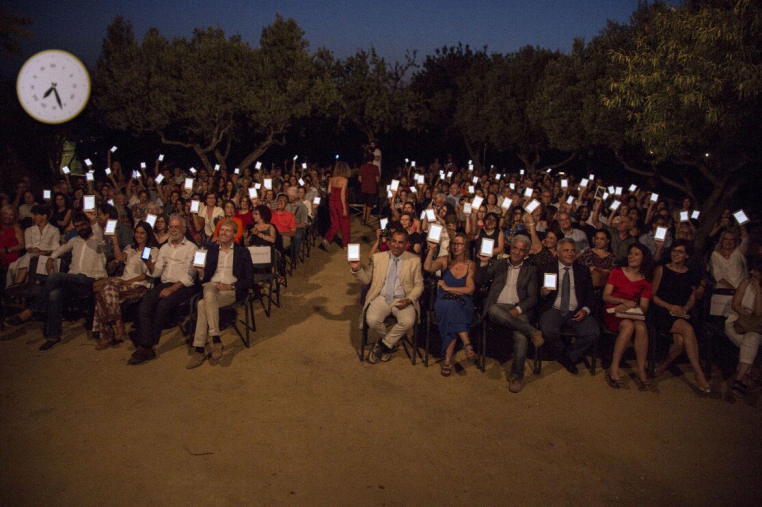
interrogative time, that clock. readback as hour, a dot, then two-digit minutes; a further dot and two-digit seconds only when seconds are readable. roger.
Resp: 7.27
